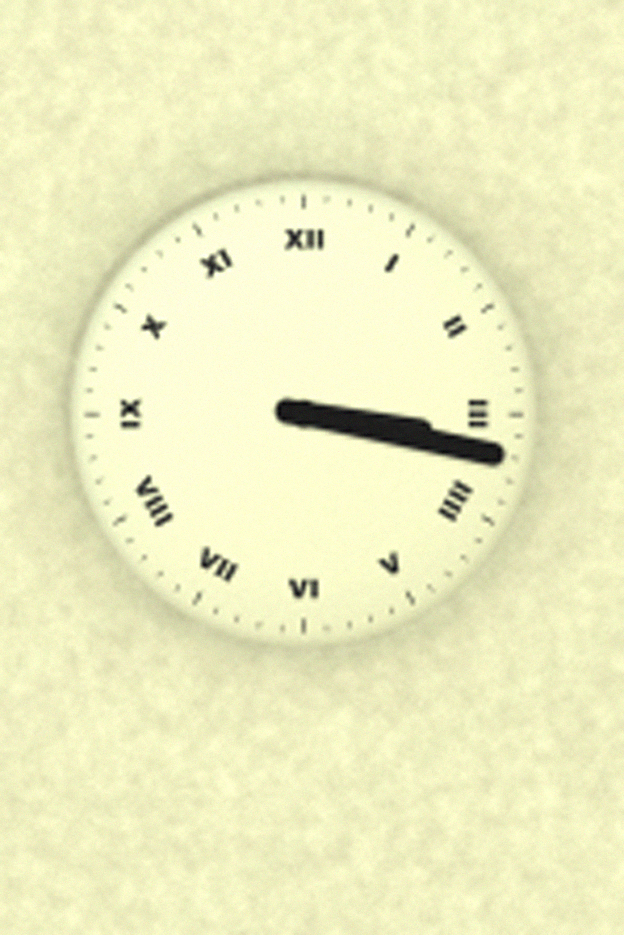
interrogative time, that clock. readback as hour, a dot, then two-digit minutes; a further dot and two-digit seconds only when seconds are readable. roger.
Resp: 3.17
